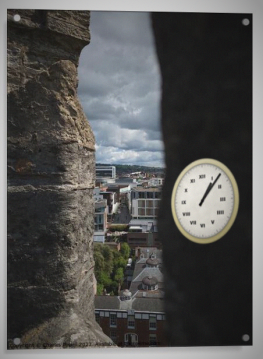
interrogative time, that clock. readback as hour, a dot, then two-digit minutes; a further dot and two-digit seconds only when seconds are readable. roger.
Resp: 1.07
